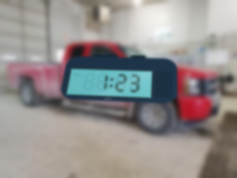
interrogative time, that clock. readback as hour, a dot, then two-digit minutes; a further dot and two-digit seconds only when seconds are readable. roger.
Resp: 1.23
